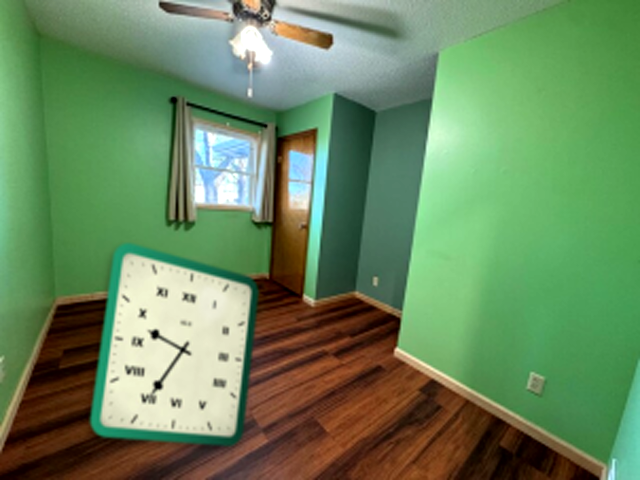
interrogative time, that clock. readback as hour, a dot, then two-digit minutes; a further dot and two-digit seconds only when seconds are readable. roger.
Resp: 9.35
